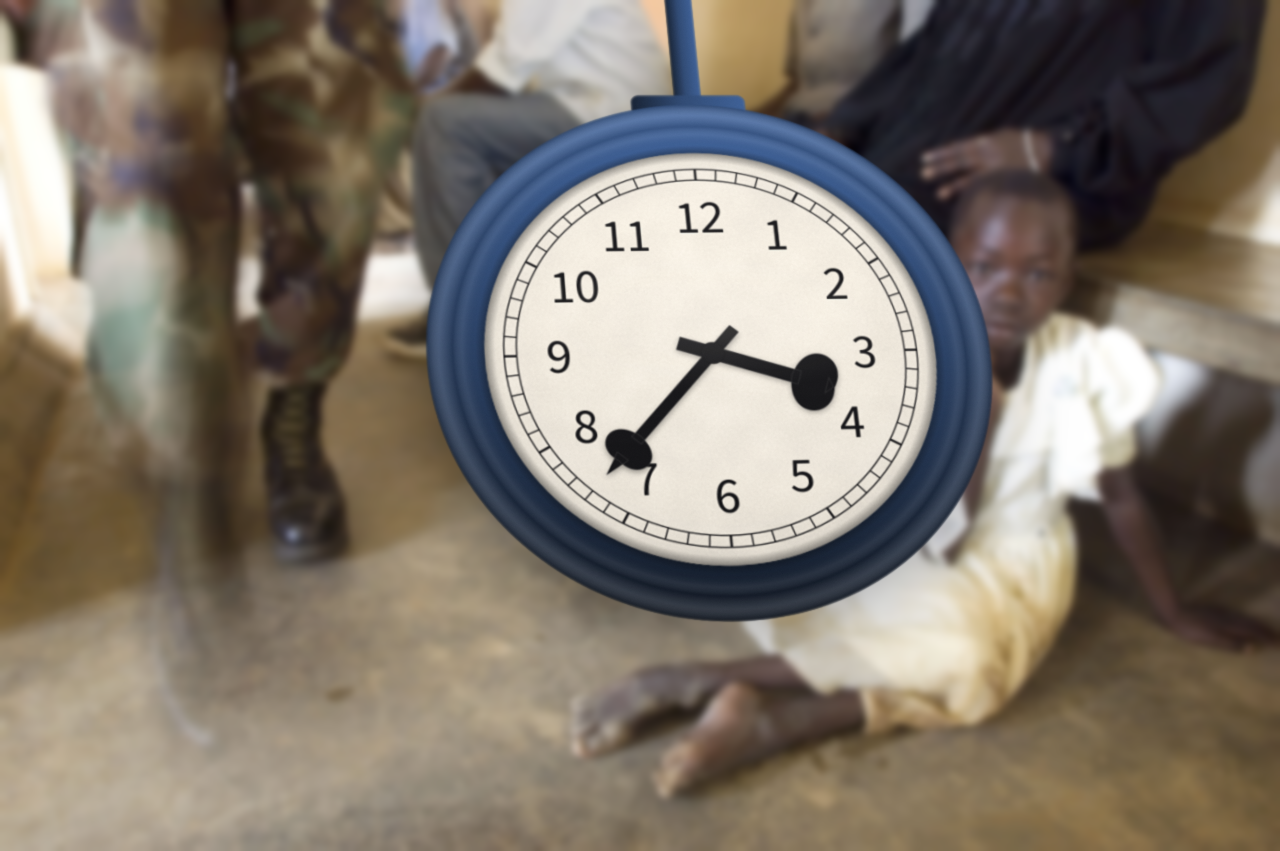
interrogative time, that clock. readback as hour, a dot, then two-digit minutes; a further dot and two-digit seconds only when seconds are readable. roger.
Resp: 3.37
